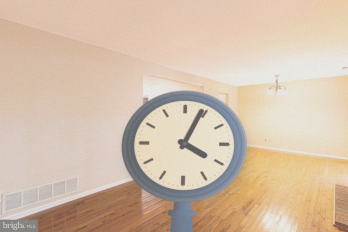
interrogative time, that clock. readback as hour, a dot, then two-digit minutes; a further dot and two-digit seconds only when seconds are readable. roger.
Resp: 4.04
